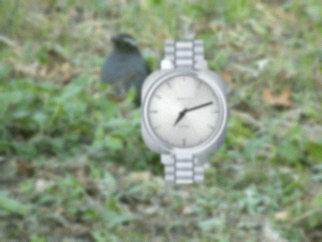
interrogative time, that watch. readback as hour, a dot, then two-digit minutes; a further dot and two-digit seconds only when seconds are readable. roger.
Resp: 7.12
